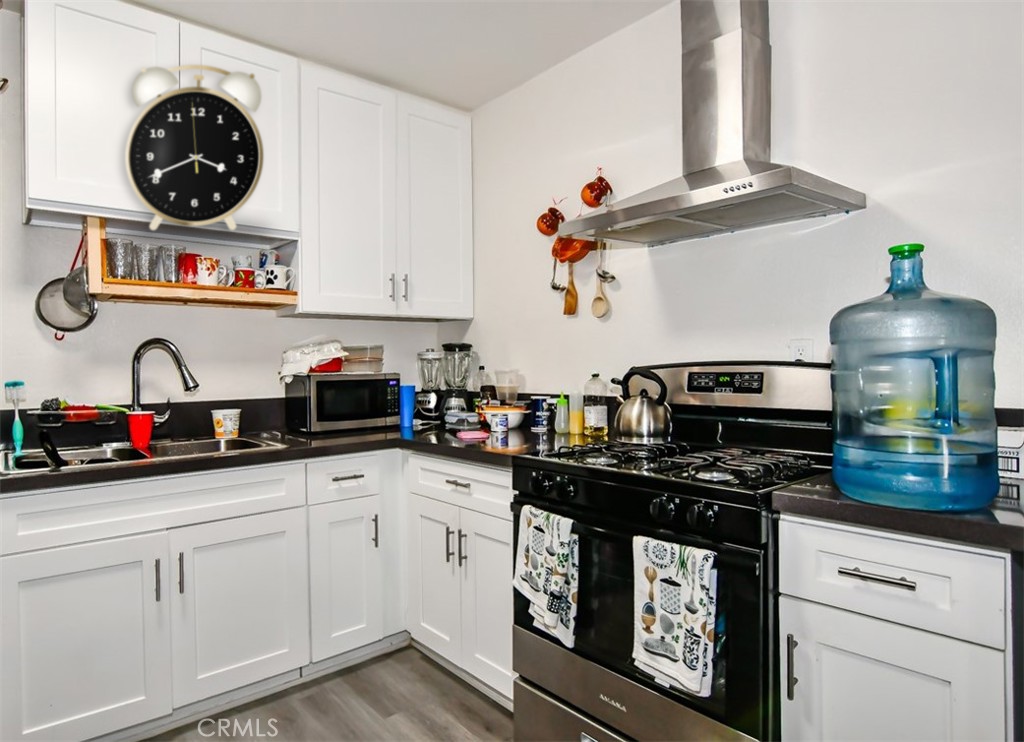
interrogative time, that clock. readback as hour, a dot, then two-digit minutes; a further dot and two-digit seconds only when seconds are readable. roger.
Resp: 3.40.59
